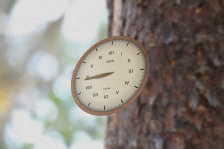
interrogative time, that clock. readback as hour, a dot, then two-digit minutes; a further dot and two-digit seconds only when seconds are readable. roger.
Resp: 8.44
